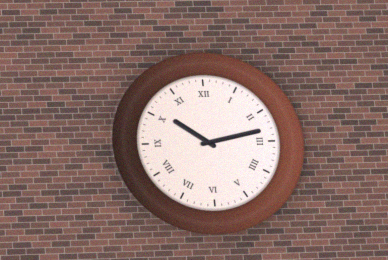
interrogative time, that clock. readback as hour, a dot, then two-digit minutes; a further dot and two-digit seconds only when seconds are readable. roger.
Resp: 10.13
